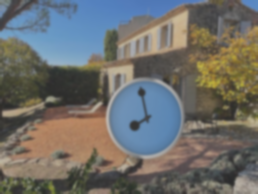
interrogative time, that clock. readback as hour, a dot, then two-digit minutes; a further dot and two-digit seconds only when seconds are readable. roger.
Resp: 7.58
